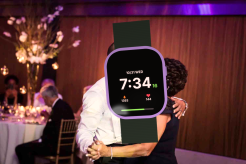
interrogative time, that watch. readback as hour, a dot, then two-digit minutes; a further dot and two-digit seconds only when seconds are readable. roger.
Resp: 7.34
